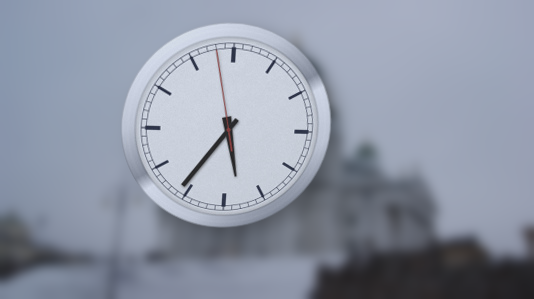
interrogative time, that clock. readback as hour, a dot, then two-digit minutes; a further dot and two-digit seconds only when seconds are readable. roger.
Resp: 5.35.58
